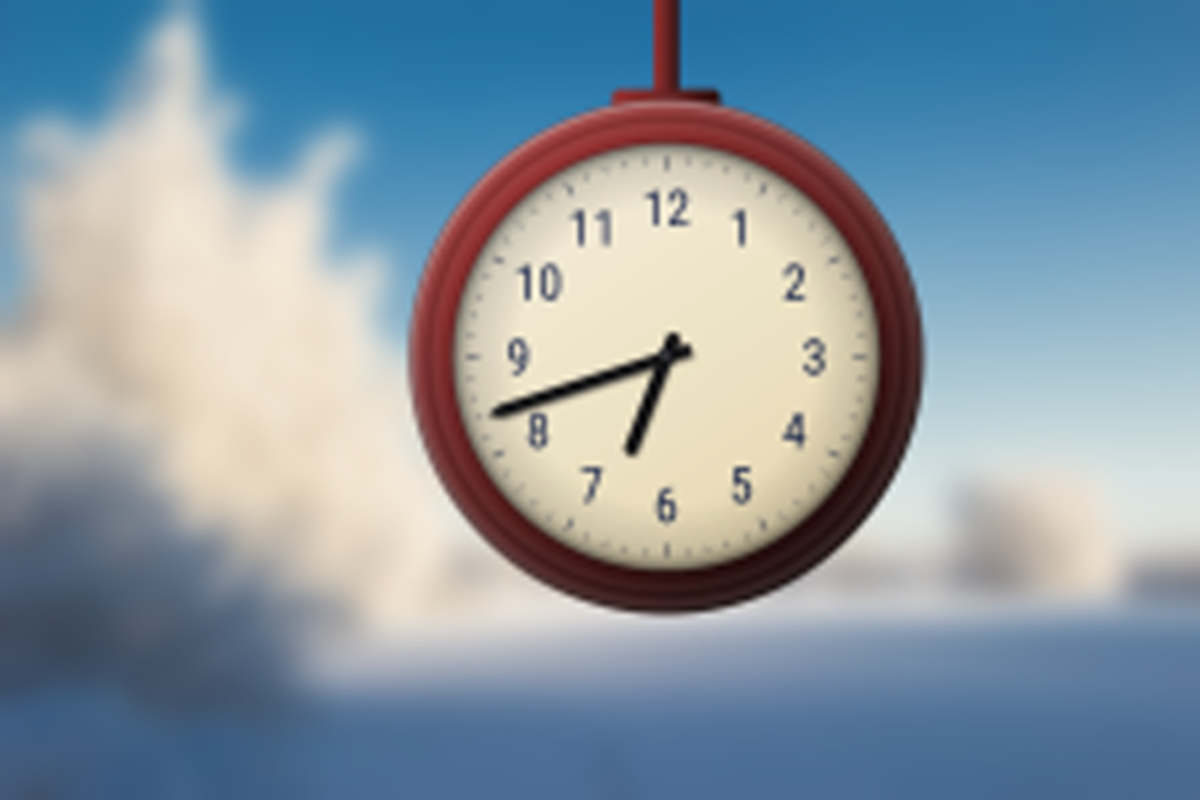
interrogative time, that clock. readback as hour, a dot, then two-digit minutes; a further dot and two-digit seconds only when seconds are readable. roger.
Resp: 6.42
